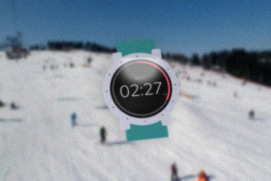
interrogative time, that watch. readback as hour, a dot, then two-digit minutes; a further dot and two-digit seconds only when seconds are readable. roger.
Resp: 2.27
